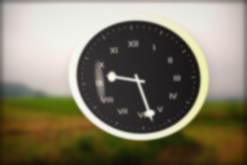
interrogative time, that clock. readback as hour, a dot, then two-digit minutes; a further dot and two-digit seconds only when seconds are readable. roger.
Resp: 9.28
